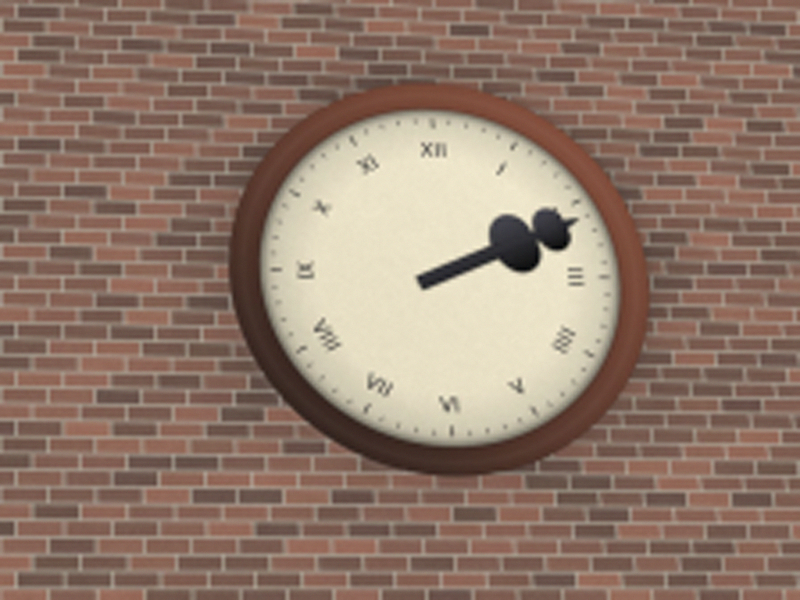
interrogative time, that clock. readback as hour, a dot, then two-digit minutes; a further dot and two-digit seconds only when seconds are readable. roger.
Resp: 2.11
